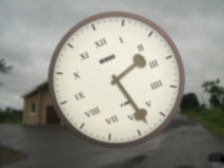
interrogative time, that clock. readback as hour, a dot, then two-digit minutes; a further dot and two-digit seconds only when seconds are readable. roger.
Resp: 2.28
